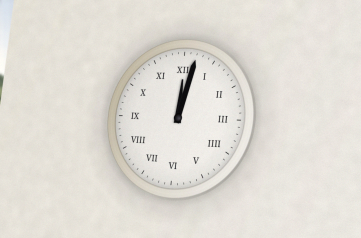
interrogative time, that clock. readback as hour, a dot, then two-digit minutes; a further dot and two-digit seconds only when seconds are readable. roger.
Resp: 12.02
